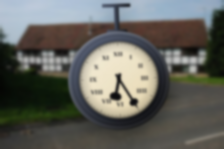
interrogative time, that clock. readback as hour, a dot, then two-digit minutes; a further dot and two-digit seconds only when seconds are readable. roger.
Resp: 6.25
